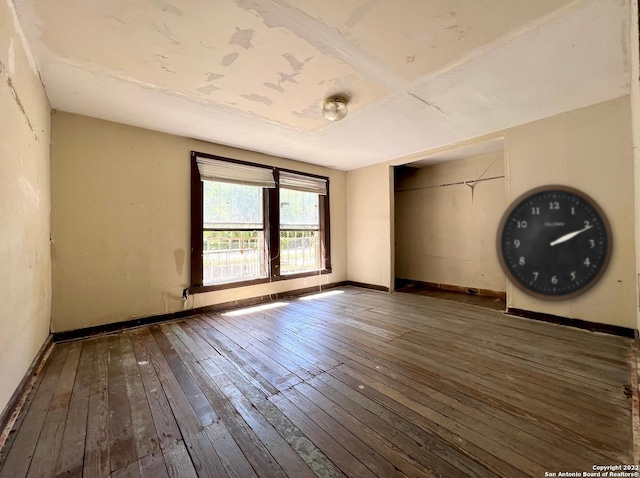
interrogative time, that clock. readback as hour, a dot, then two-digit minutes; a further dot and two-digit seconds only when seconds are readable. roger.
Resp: 2.11
